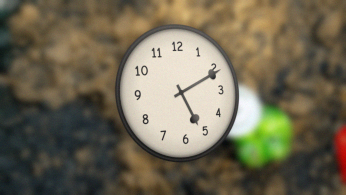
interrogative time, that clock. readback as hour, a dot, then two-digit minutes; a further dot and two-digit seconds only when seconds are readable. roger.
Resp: 5.11
